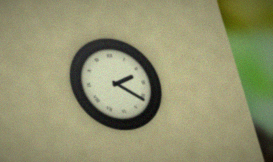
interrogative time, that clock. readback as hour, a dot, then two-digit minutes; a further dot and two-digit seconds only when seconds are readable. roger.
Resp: 2.21
